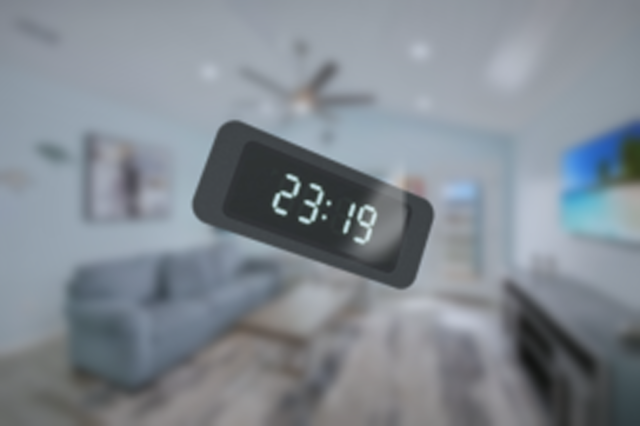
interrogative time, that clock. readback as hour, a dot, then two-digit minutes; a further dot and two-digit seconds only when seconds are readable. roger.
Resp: 23.19
